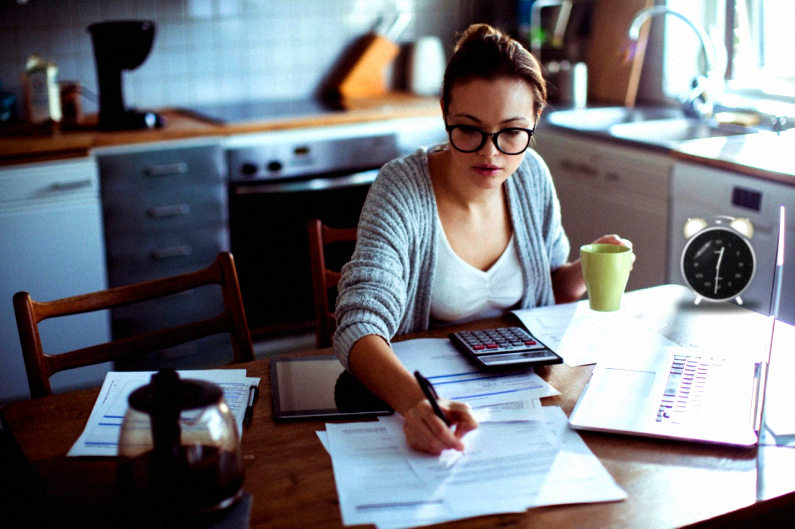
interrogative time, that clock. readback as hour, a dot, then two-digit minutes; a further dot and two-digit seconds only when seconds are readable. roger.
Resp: 12.31
